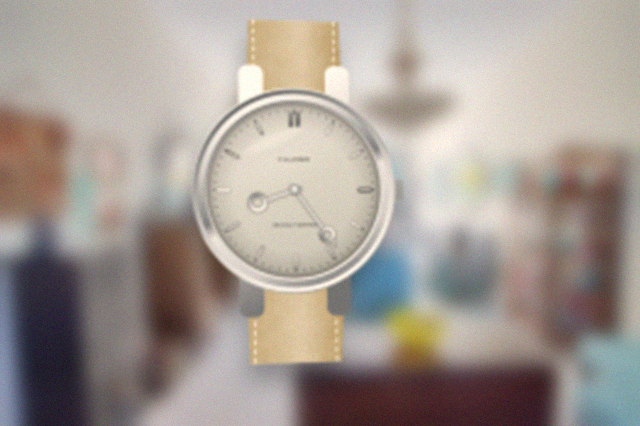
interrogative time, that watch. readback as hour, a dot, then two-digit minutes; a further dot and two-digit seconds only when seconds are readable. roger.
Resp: 8.24
